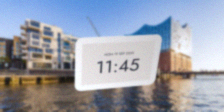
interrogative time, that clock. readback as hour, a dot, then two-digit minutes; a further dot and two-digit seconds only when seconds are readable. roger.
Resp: 11.45
